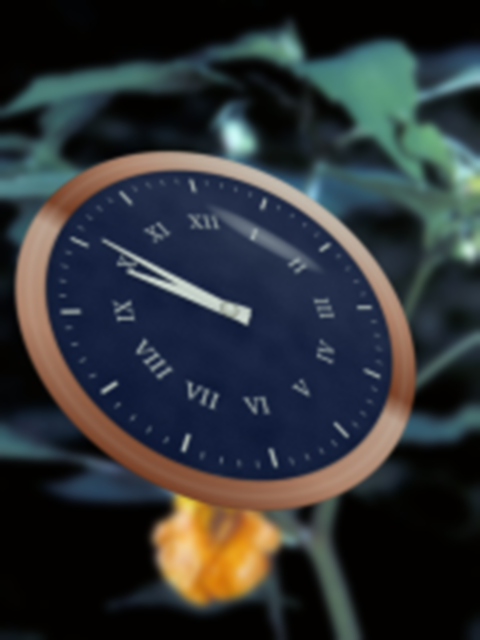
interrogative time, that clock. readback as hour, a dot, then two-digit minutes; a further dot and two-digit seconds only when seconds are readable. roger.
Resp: 9.51
